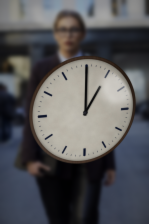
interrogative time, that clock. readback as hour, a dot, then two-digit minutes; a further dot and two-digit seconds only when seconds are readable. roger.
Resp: 1.00
